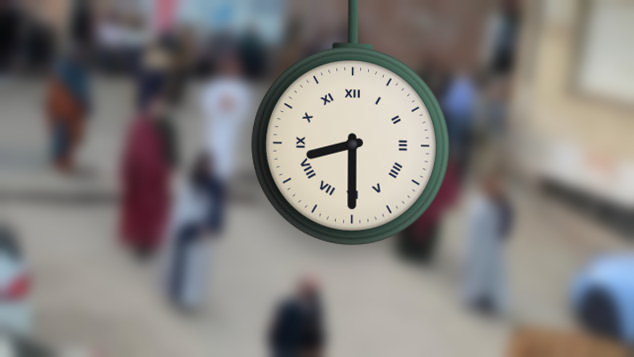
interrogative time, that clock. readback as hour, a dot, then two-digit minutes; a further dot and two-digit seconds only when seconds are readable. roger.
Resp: 8.30
